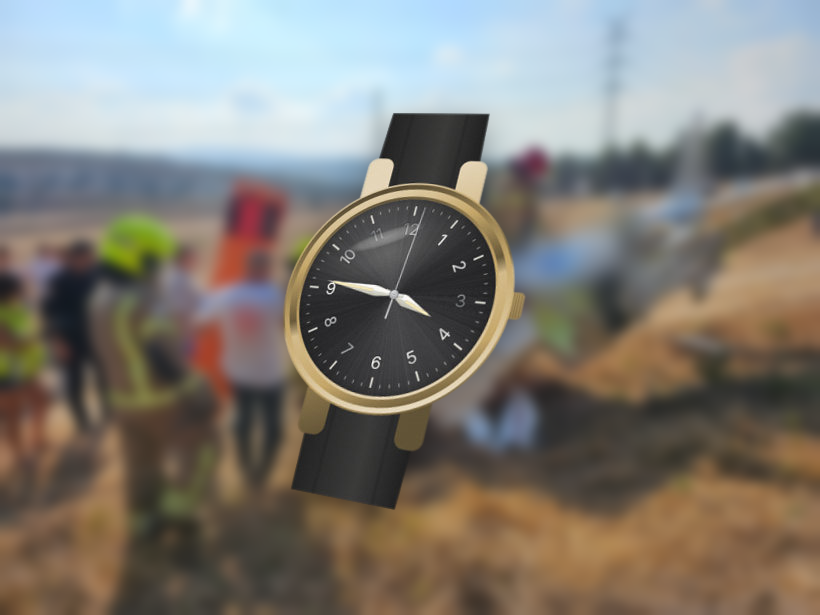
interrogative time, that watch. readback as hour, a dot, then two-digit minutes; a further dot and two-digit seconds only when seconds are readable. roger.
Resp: 3.46.01
